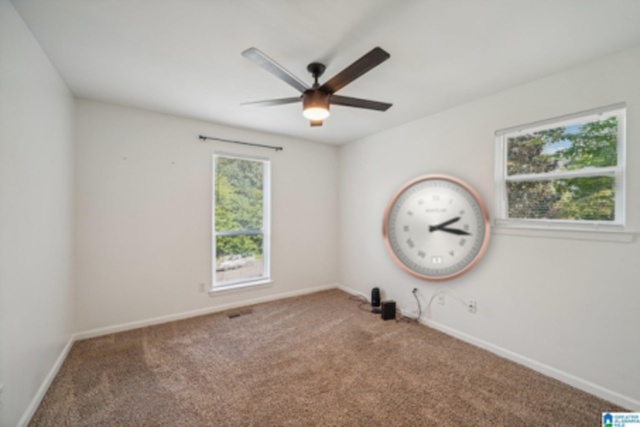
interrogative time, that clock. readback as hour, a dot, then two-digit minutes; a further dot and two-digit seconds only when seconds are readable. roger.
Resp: 2.17
